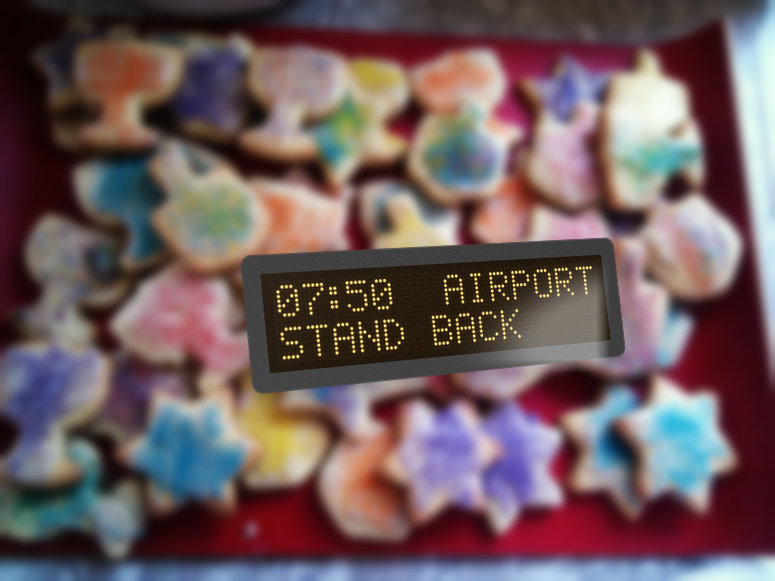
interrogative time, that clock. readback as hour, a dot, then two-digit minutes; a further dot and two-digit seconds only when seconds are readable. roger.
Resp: 7.50
